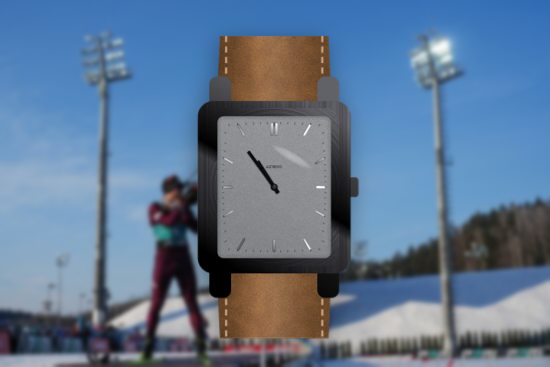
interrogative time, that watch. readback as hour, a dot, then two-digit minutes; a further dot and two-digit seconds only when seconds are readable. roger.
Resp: 10.54
